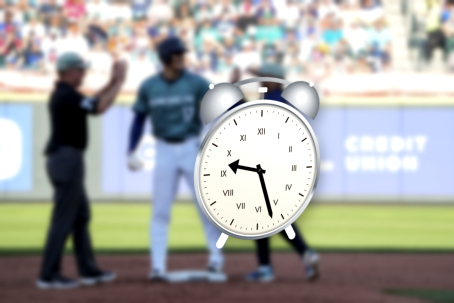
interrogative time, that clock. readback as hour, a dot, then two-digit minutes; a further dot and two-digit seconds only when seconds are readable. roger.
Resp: 9.27
